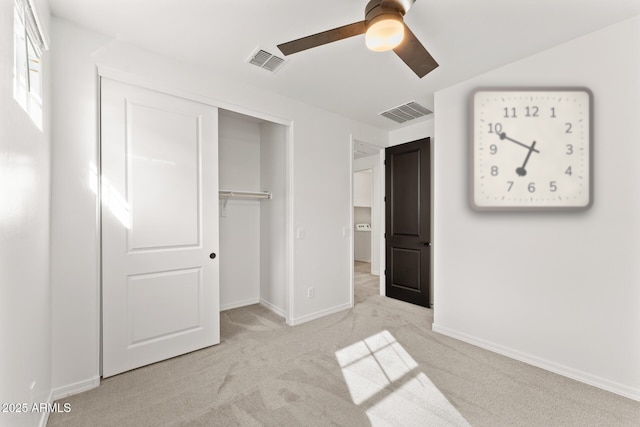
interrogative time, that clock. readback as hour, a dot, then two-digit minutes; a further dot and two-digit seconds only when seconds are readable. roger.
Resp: 6.49
